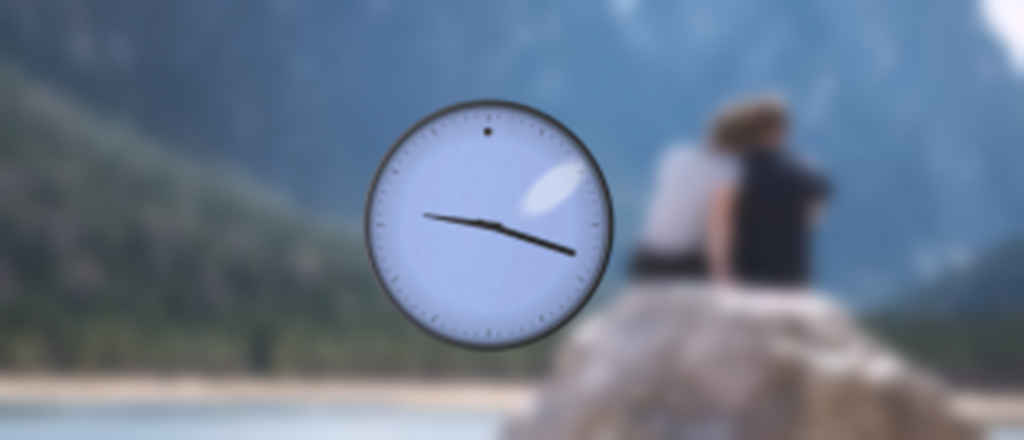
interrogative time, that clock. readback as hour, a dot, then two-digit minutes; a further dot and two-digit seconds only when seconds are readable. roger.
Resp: 9.18
